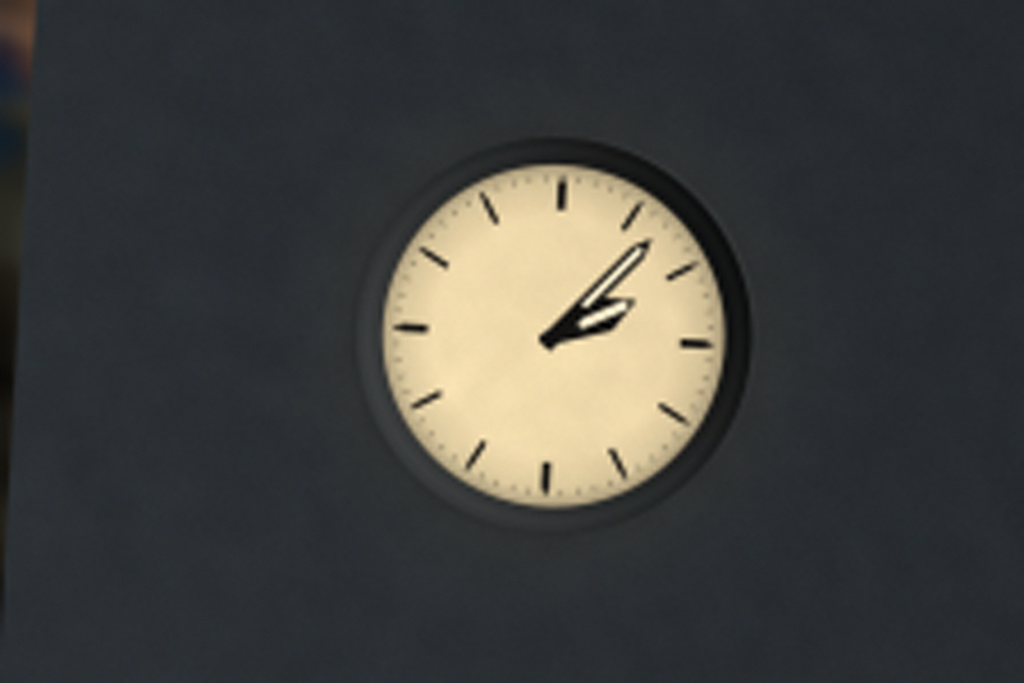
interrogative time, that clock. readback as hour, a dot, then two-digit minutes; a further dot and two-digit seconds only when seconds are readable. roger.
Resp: 2.07
